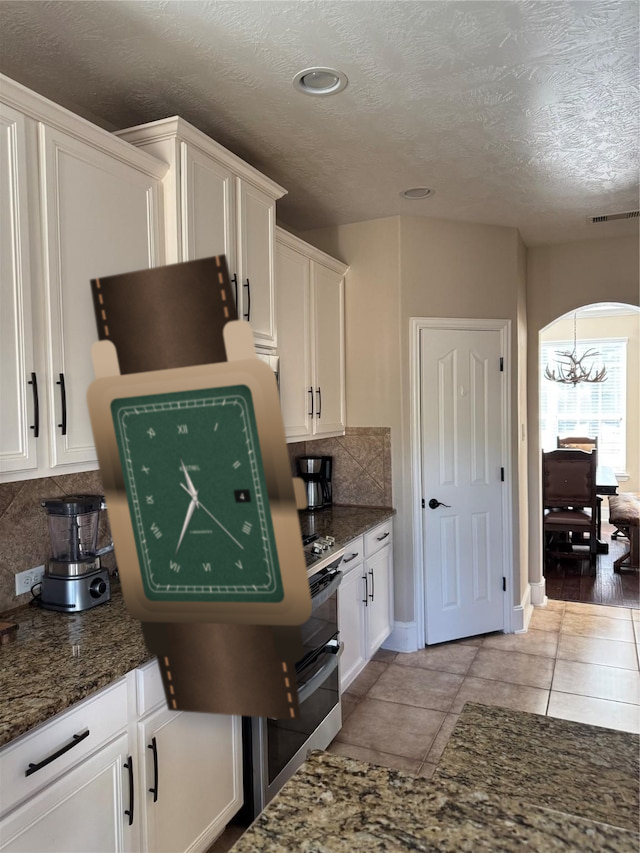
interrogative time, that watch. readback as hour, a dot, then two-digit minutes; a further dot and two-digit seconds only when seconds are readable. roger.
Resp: 11.35.23
